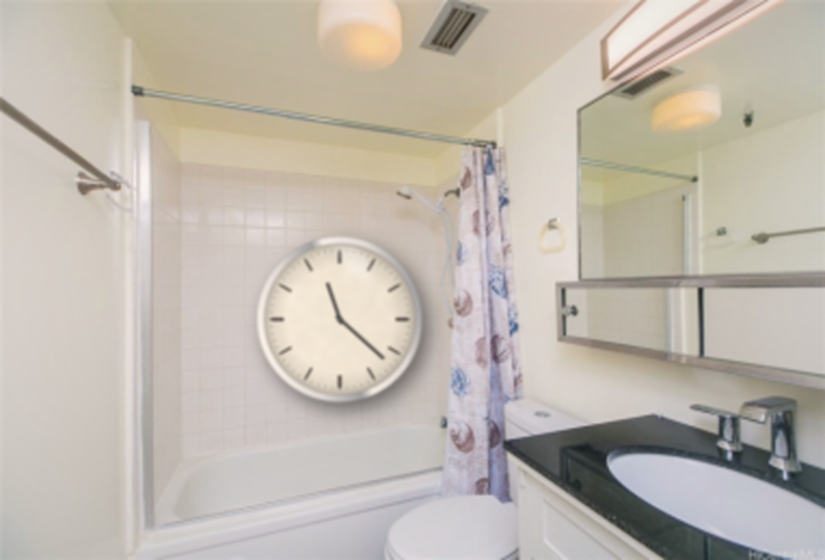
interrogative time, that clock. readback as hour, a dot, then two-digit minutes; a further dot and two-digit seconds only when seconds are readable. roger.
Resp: 11.22
